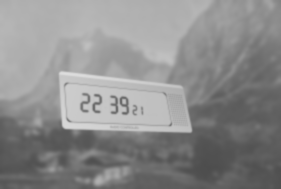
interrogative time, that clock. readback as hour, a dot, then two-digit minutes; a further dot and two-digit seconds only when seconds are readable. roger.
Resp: 22.39
